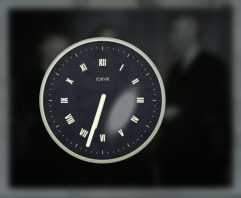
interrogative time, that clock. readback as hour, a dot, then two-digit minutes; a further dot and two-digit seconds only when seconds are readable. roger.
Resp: 6.33
